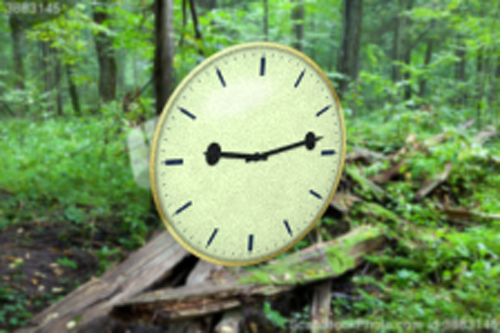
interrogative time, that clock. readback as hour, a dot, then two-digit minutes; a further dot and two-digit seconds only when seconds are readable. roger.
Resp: 9.13
